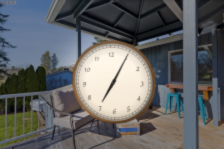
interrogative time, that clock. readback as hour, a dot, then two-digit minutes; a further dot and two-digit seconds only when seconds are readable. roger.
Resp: 7.05
